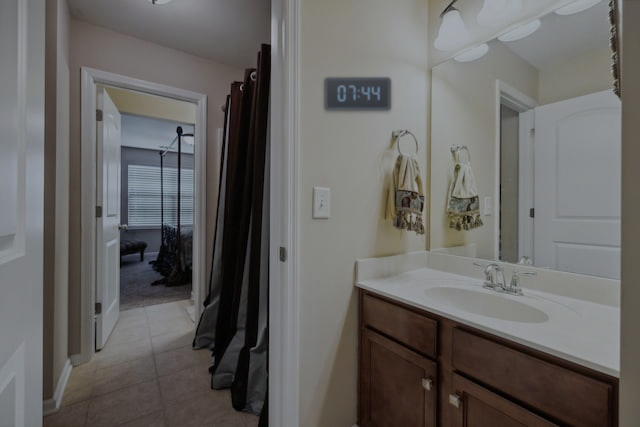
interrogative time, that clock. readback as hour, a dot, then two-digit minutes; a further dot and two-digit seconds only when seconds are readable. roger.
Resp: 7.44
